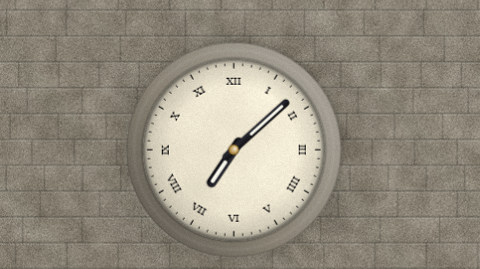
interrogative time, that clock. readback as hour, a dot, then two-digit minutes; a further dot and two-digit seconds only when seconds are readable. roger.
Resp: 7.08
